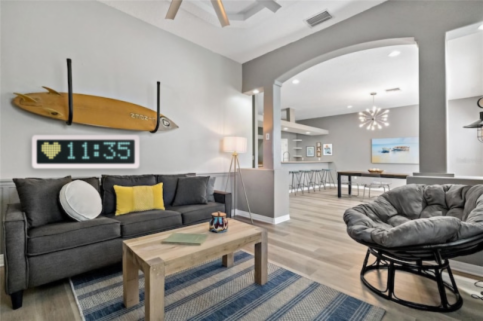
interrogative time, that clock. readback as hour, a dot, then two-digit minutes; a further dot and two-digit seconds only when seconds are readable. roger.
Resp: 11.35
